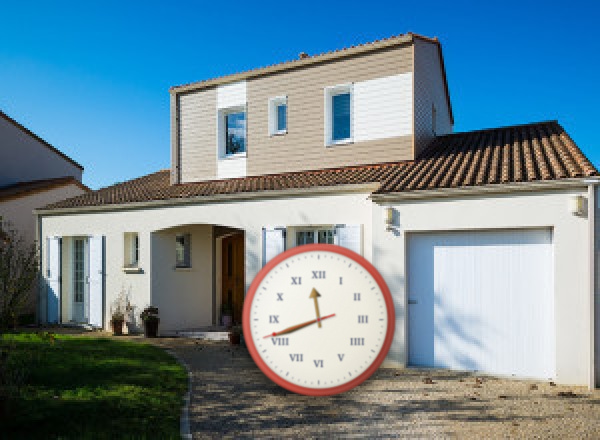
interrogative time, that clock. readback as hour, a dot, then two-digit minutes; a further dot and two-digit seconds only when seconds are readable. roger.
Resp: 11.41.42
